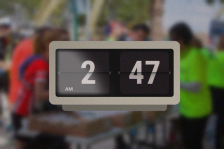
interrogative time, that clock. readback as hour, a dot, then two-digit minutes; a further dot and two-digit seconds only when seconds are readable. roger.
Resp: 2.47
